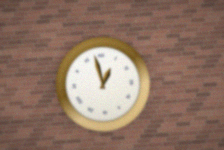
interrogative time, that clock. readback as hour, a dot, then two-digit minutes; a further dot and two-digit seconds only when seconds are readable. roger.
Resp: 12.58
